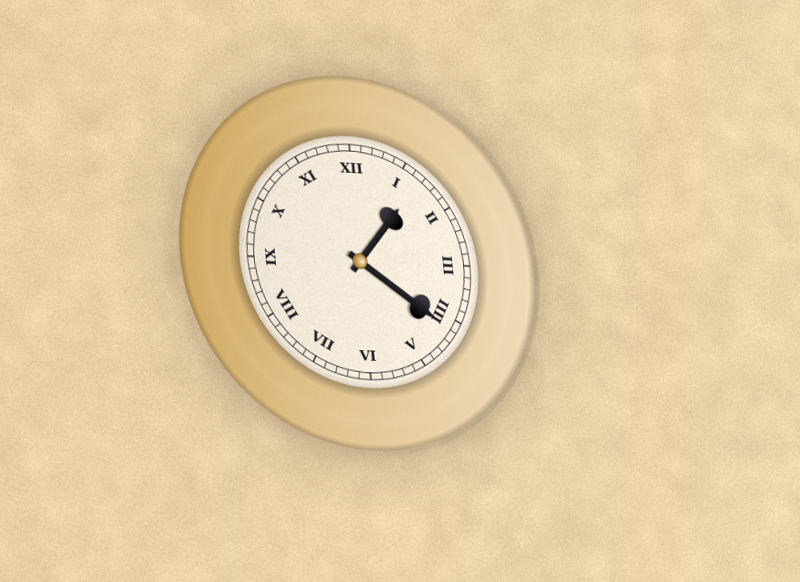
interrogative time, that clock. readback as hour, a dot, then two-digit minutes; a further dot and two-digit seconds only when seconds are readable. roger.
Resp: 1.21
